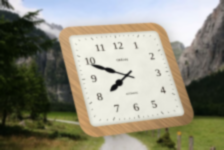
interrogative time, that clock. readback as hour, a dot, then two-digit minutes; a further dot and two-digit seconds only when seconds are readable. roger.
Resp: 7.49
